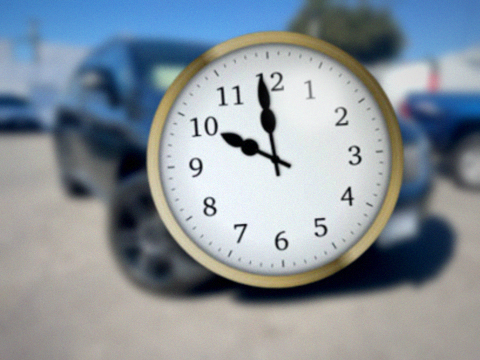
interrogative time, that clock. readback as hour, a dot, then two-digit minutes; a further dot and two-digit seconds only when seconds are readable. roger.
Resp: 9.59
